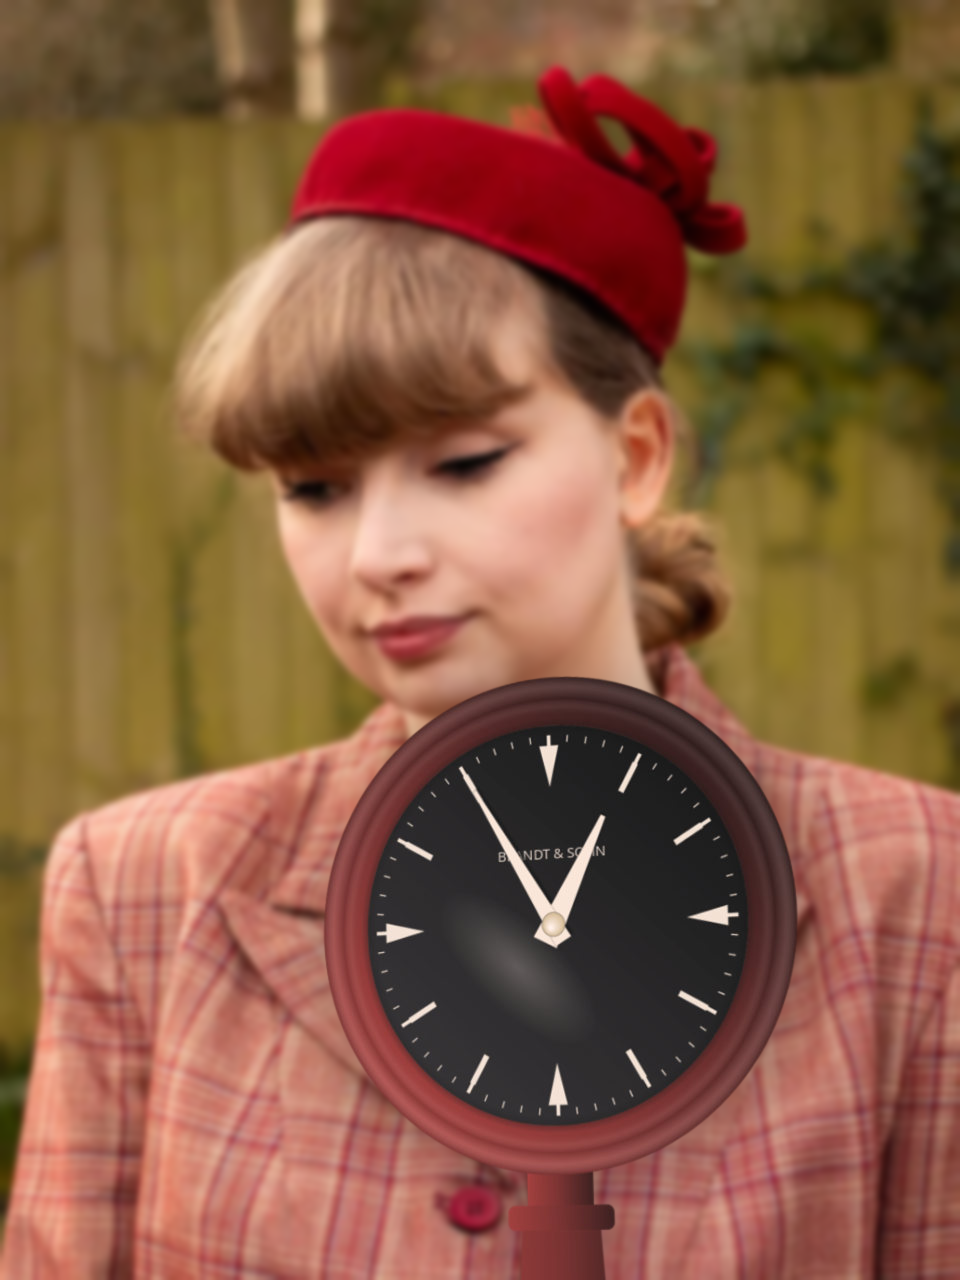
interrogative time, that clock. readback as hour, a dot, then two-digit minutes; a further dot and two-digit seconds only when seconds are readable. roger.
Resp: 12.55
